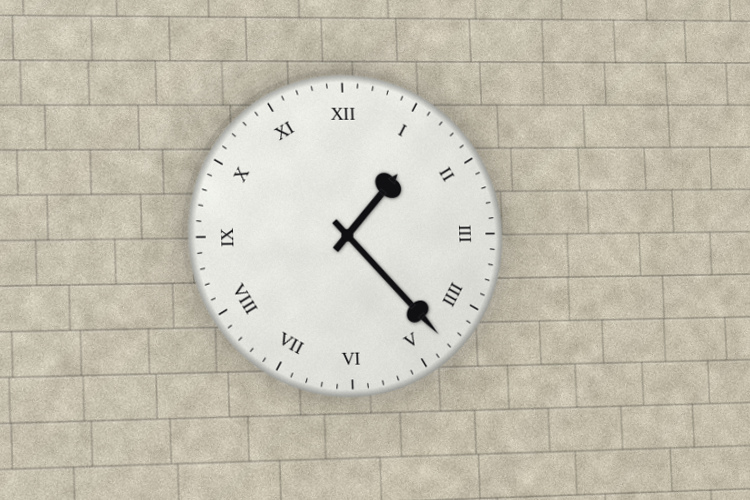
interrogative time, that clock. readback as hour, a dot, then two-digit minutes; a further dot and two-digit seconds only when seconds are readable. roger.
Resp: 1.23
